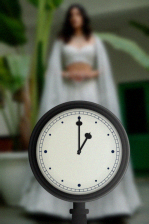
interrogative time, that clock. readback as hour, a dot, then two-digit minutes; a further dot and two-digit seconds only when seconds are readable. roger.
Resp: 1.00
